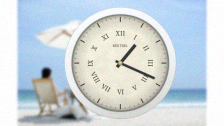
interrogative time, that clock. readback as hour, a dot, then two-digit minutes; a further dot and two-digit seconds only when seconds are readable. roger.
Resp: 1.19
